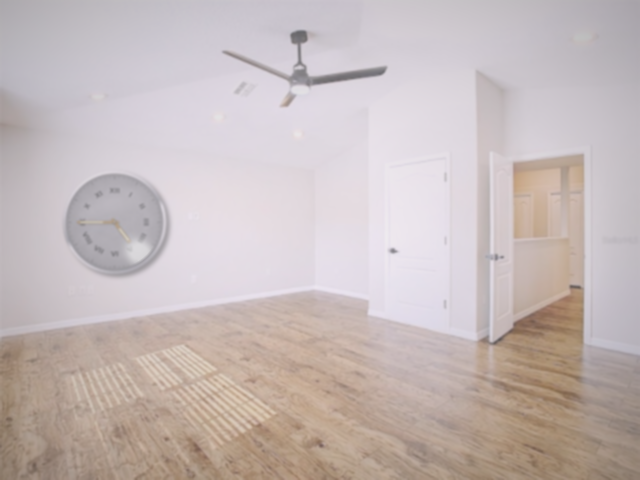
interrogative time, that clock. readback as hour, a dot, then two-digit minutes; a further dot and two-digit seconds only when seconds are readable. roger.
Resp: 4.45
